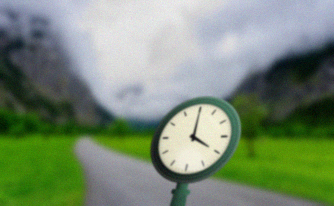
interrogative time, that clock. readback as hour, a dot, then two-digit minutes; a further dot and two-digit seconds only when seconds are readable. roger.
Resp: 4.00
